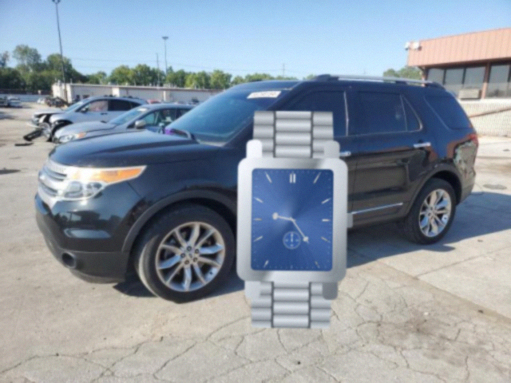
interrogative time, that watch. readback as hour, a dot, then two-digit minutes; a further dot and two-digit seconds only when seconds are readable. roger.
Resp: 9.24
